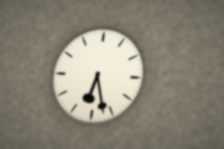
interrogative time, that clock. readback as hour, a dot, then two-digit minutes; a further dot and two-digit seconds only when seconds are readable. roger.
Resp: 6.27
